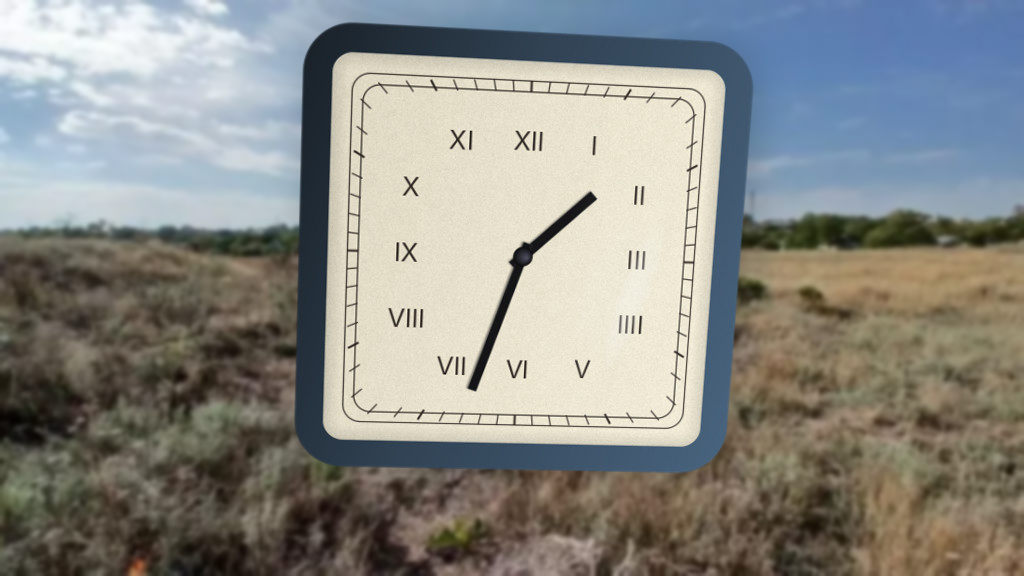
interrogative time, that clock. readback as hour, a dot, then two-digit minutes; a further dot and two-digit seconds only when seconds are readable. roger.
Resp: 1.33
